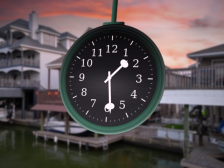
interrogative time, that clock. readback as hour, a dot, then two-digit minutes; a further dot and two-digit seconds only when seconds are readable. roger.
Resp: 1.29
